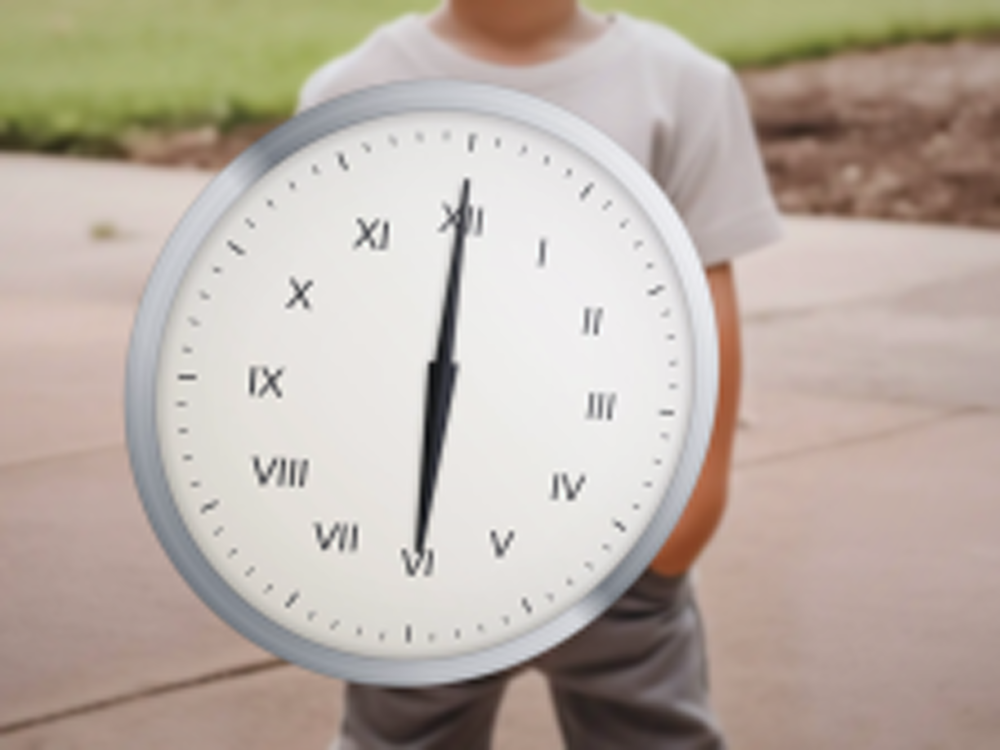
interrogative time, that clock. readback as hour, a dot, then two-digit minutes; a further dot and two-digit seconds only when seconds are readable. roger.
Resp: 6.00
